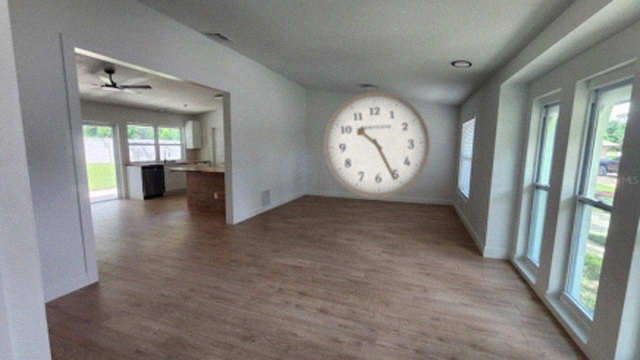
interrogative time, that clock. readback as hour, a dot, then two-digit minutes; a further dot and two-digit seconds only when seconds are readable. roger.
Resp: 10.26
